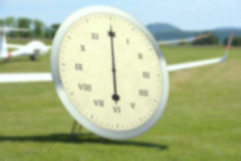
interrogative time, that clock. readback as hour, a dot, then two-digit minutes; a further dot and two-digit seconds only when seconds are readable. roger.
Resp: 6.00
